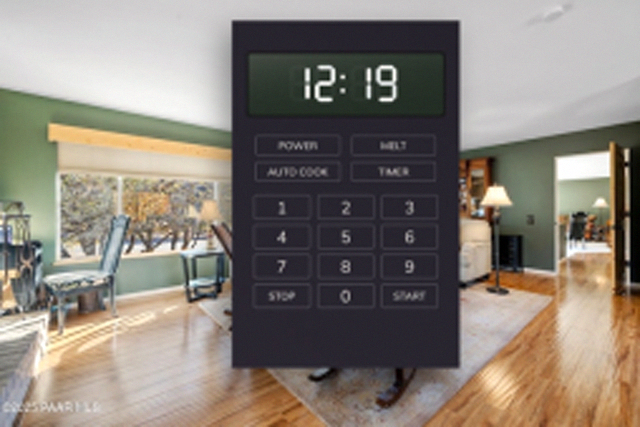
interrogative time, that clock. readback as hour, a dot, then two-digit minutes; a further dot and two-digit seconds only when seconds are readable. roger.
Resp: 12.19
